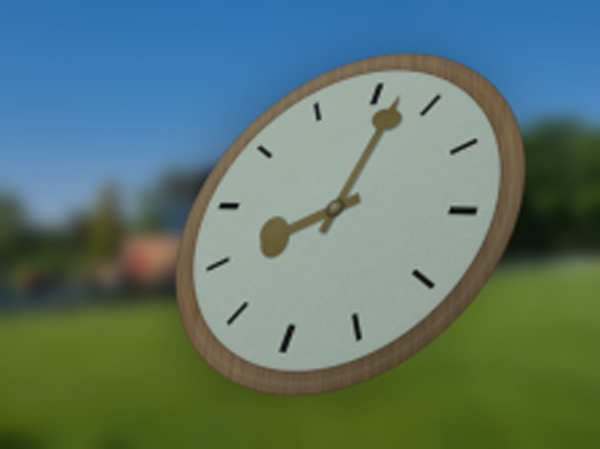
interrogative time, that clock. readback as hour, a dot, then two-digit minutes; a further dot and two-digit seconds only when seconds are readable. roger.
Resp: 8.02
